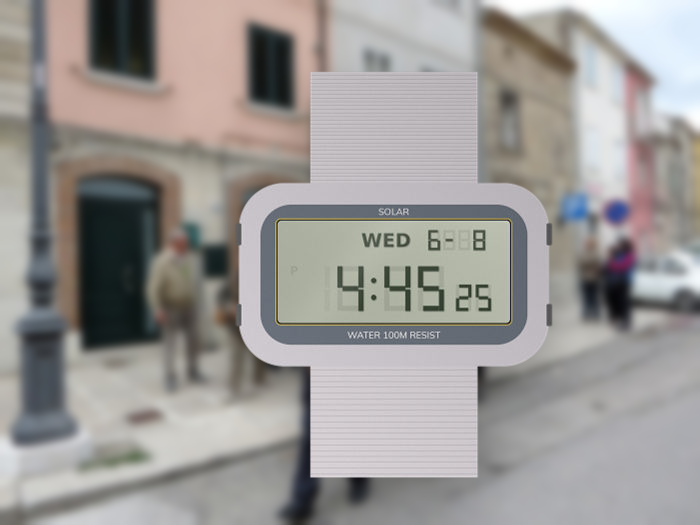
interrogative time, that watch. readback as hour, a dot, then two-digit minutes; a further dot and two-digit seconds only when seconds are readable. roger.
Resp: 4.45.25
